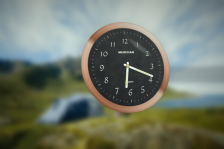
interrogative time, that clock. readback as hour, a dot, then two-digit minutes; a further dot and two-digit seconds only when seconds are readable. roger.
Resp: 6.19
